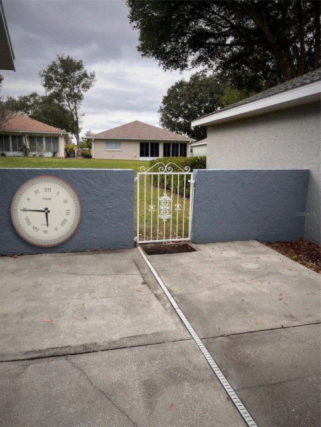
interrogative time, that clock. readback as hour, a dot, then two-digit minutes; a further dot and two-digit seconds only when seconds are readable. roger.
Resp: 5.45
